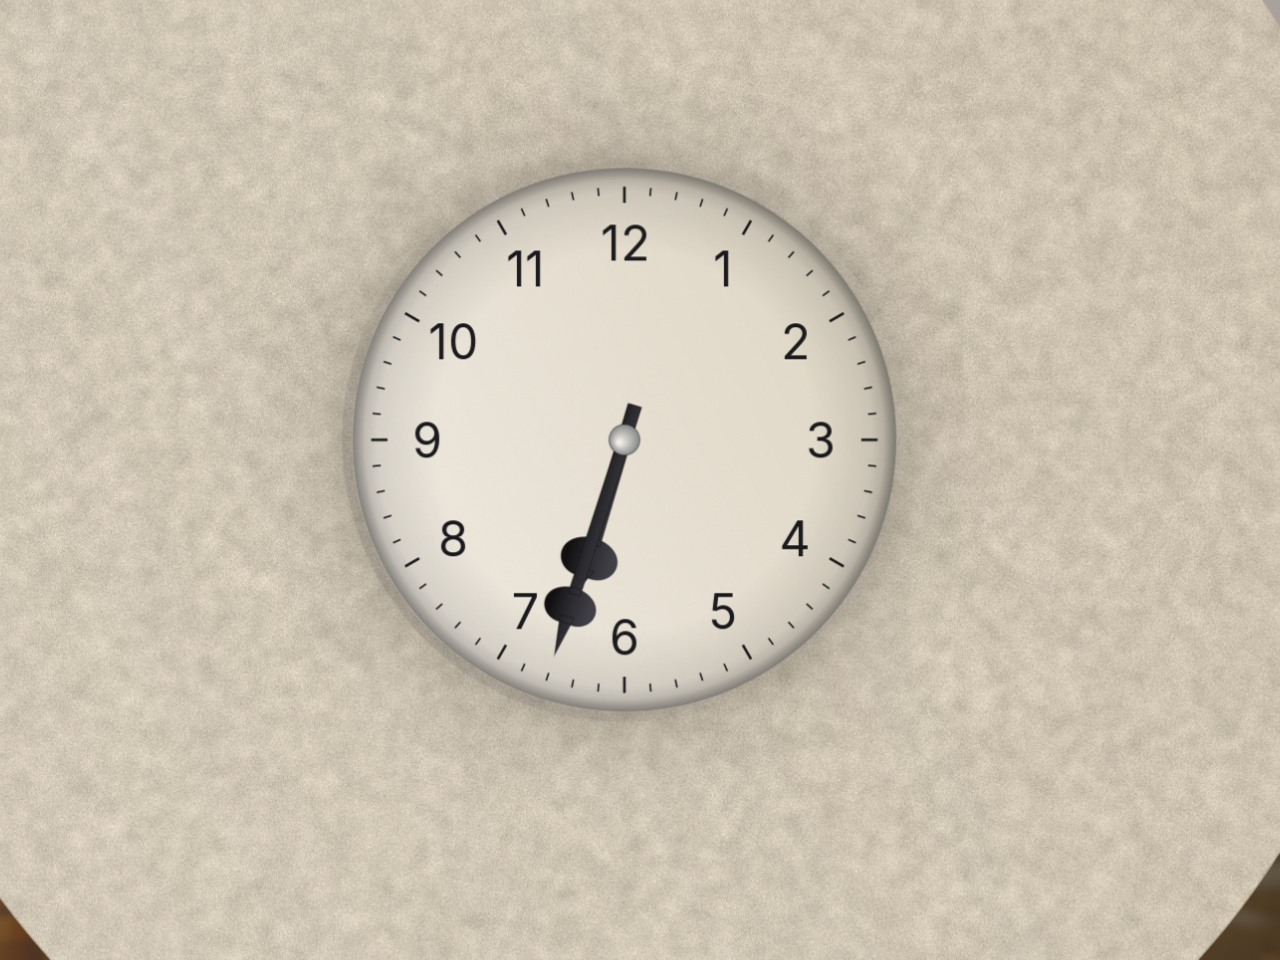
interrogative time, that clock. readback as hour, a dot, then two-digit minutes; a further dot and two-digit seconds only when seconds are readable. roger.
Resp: 6.33
